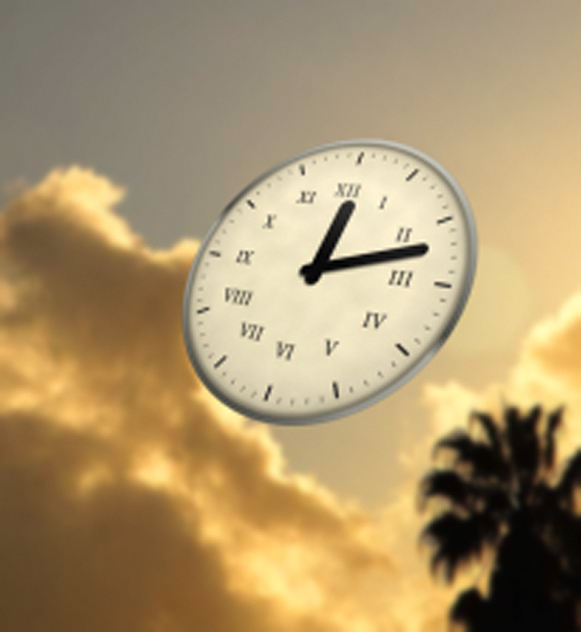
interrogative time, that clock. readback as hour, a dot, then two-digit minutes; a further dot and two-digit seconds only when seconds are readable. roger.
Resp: 12.12
